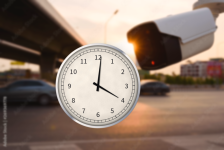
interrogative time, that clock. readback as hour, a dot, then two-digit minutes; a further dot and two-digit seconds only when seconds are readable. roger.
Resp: 4.01
